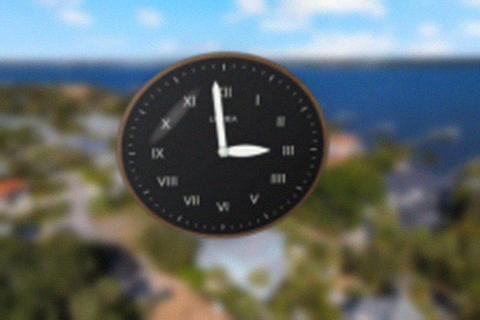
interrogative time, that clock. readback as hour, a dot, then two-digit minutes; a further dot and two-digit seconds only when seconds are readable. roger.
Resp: 2.59
